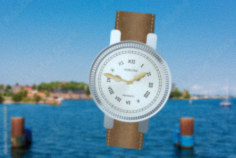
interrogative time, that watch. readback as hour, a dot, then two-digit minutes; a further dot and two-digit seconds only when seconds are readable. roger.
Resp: 1.47
